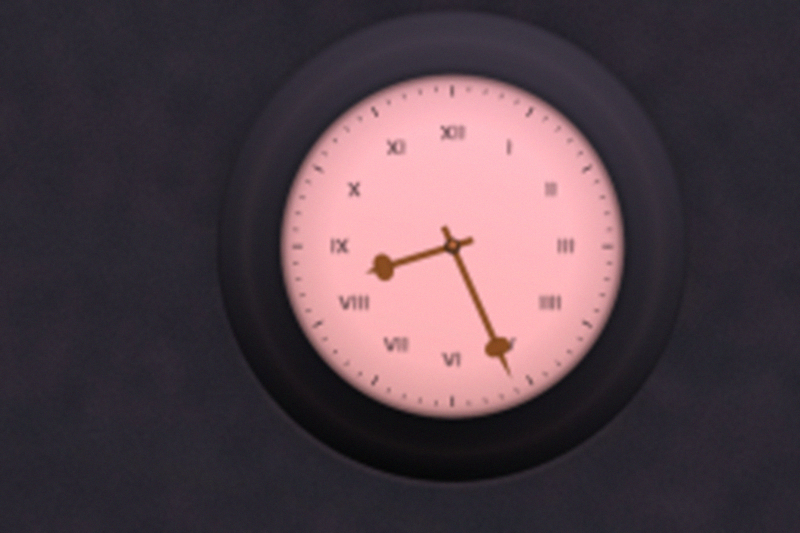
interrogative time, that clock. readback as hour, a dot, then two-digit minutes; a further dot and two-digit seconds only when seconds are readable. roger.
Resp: 8.26
